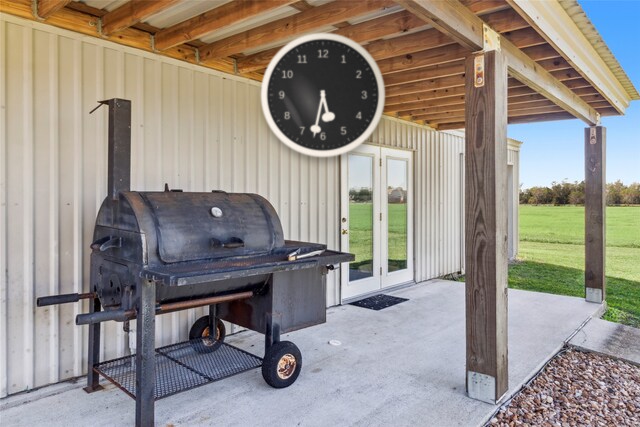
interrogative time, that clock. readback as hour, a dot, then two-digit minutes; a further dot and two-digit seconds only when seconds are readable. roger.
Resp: 5.32
